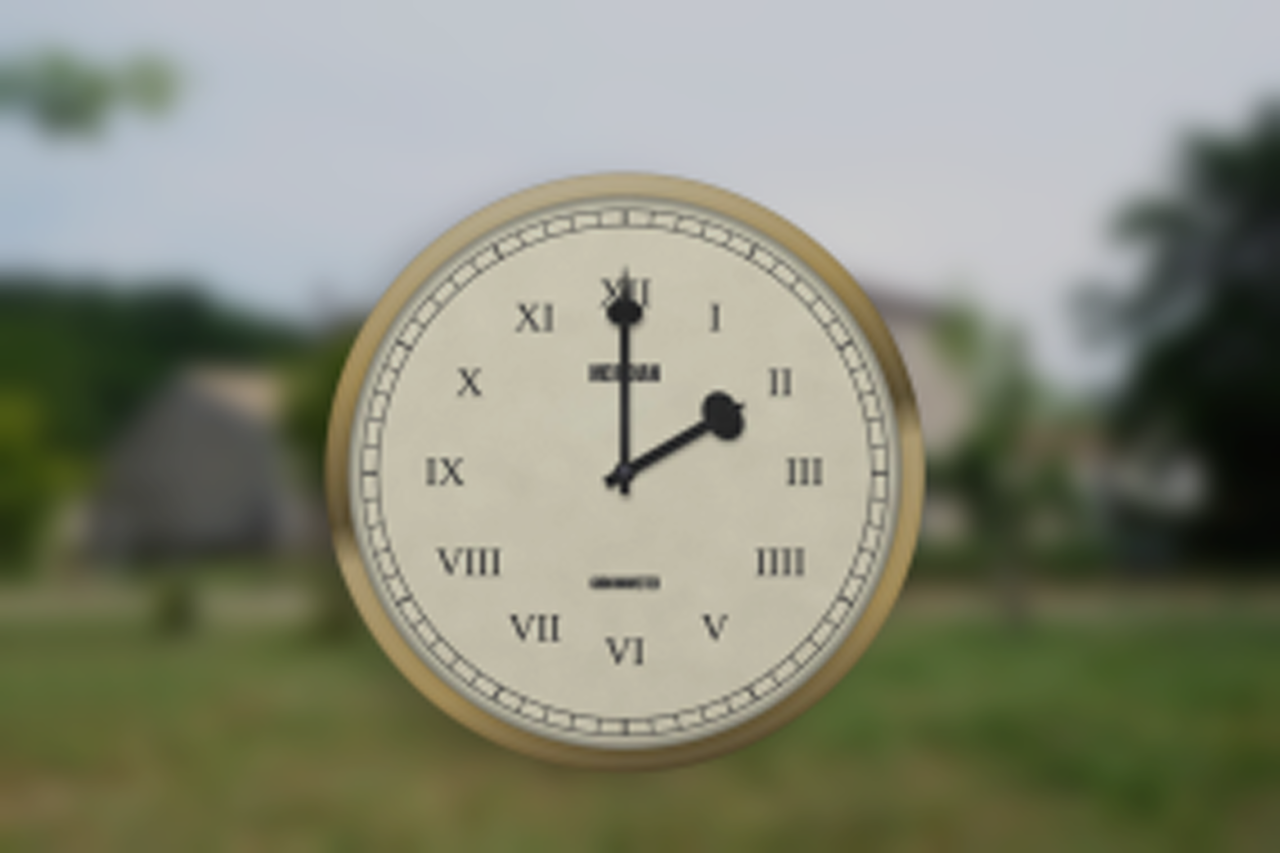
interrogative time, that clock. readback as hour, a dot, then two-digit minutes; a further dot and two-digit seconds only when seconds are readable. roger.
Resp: 2.00
